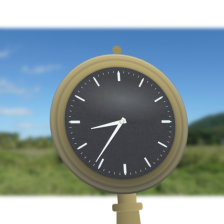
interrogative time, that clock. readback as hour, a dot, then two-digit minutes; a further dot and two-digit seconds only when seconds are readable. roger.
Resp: 8.36
